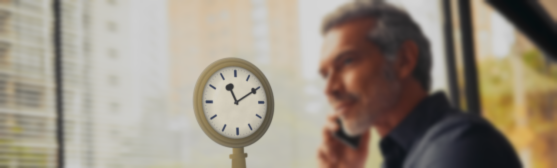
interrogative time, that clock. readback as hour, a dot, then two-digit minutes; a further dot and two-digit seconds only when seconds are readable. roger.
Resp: 11.10
